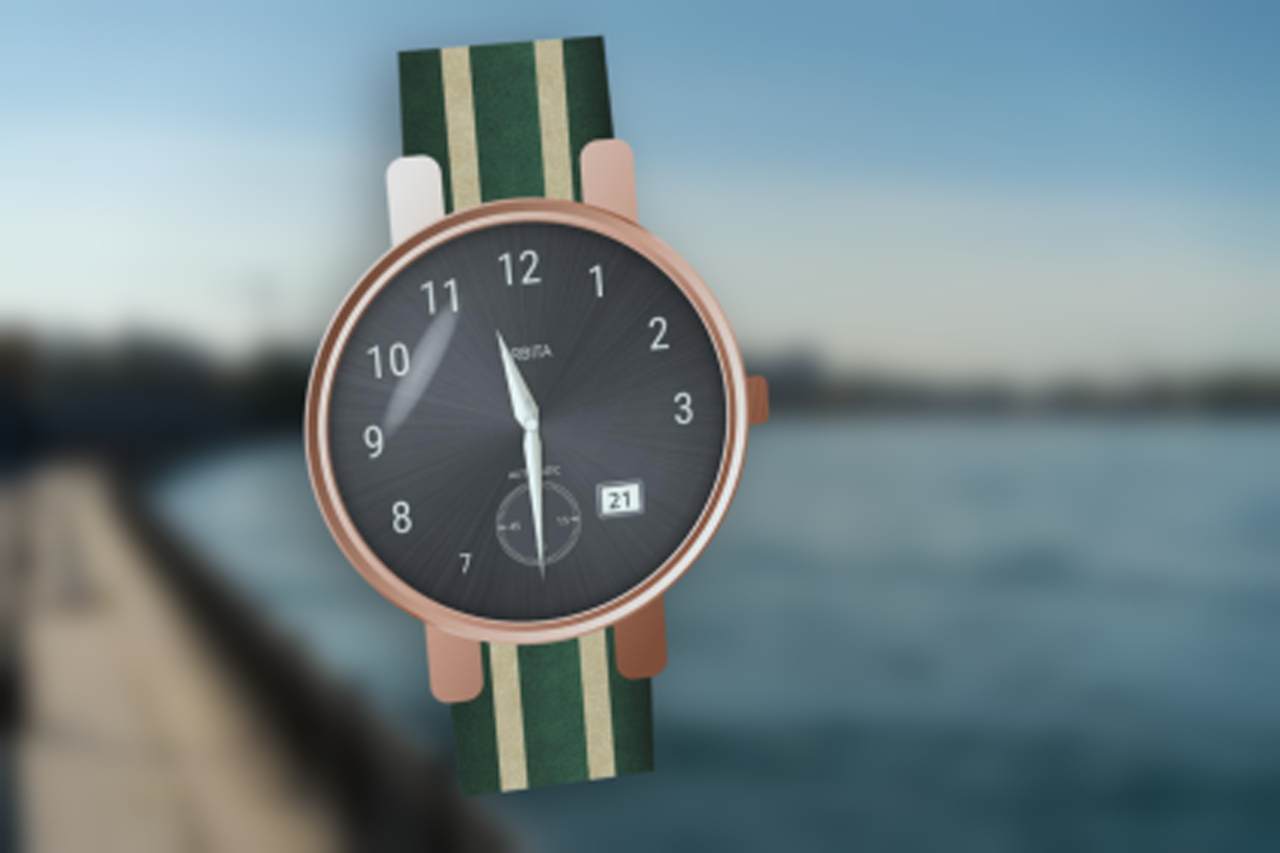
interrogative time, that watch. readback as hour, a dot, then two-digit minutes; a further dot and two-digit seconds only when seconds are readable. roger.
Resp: 11.30
